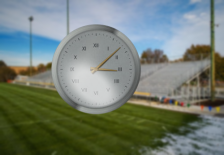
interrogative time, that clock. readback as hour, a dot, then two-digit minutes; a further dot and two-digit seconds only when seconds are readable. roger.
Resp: 3.08
